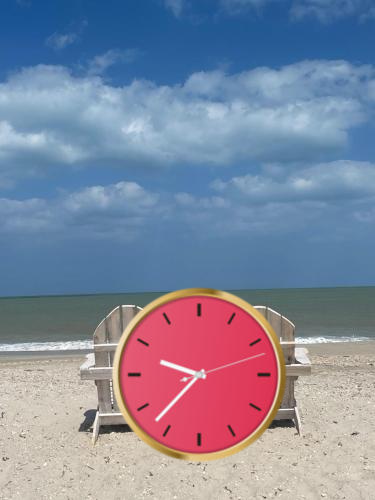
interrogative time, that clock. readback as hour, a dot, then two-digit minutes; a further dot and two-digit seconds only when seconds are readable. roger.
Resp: 9.37.12
